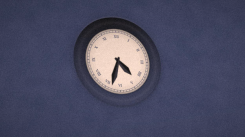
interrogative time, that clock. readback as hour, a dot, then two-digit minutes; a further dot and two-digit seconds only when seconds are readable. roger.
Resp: 4.33
